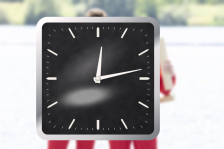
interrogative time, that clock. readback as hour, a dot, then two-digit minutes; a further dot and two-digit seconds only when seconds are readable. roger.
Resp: 12.13
